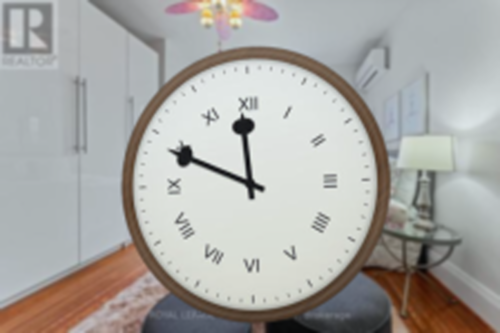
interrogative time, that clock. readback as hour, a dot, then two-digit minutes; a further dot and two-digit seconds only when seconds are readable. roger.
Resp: 11.49
